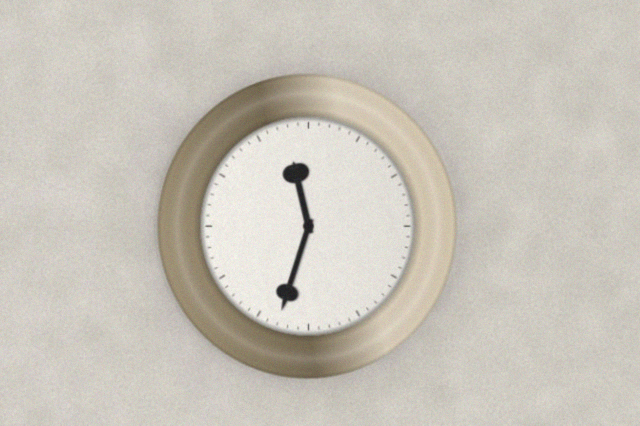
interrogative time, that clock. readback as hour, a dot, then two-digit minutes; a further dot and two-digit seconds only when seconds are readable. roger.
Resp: 11.33
